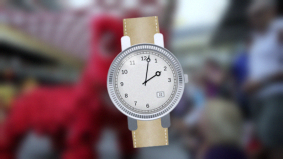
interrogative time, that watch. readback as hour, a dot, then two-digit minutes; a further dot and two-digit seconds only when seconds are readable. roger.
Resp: 2.02
